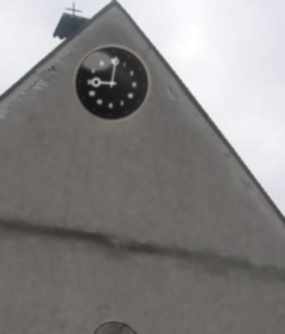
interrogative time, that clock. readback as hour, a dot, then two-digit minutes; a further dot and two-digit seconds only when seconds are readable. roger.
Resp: 9.01
